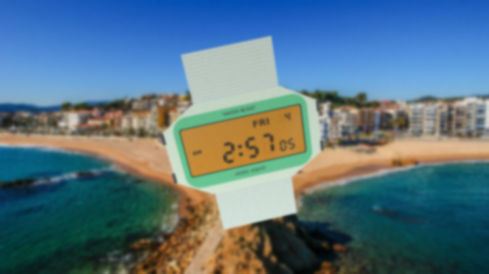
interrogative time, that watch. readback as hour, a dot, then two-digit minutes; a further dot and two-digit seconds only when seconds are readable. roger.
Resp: 2.57.05
